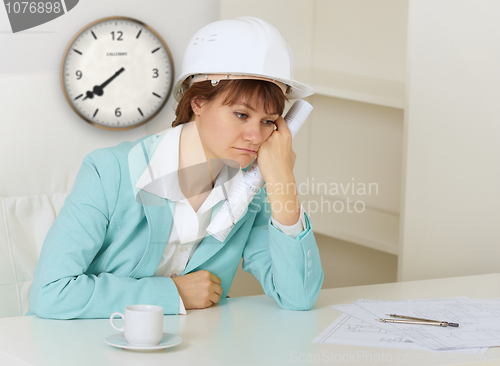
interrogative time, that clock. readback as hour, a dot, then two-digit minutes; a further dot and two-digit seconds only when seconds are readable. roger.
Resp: 7.39
